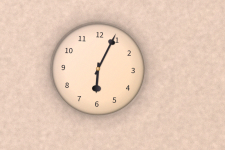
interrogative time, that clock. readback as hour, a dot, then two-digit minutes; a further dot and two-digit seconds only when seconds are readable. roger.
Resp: 6.04
